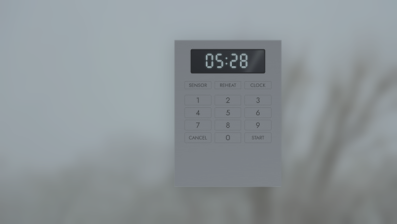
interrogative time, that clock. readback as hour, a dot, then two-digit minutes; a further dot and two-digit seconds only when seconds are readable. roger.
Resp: 5.28
